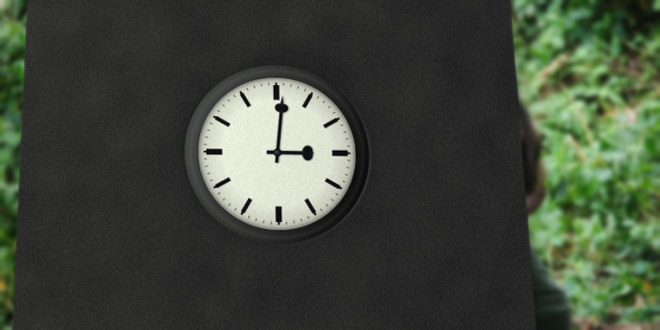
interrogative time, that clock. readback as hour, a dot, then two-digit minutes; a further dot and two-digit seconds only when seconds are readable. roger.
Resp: 3.01
